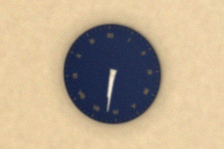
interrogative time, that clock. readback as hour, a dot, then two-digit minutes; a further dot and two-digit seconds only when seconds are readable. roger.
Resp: 6.32
